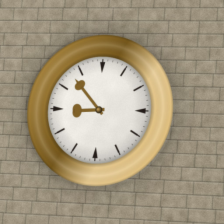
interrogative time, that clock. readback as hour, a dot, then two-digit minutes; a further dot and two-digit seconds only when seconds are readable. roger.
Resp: 8.53
